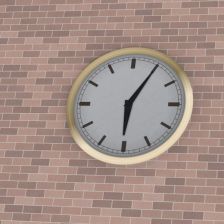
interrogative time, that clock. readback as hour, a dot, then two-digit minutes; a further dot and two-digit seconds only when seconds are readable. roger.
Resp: 6.05
